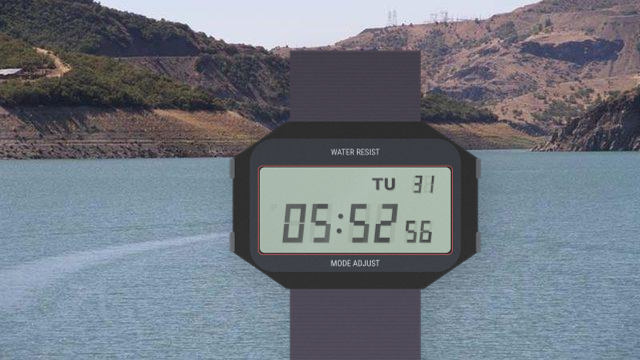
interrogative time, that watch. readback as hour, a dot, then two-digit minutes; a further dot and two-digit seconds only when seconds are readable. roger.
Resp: 5.52.56
